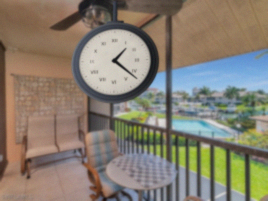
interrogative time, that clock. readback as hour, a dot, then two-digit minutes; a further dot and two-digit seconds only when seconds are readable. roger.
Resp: 1.22
